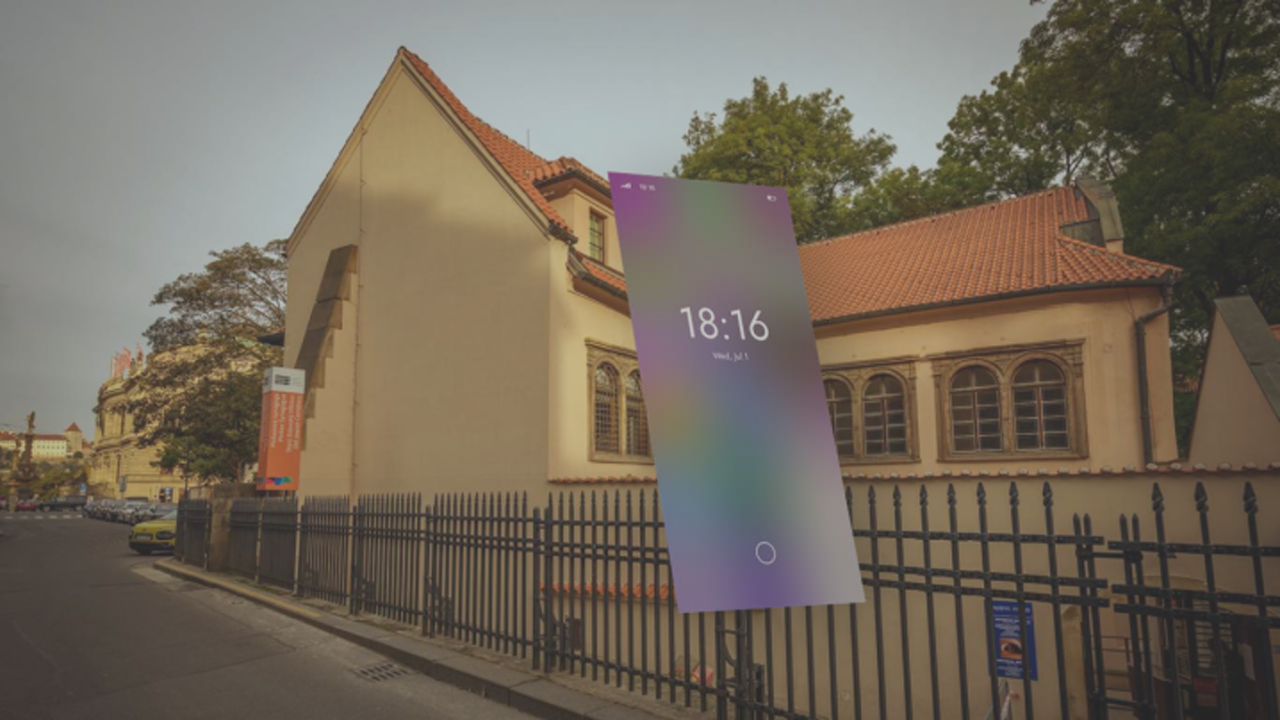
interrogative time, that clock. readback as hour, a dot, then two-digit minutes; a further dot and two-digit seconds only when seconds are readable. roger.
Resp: 18.16
